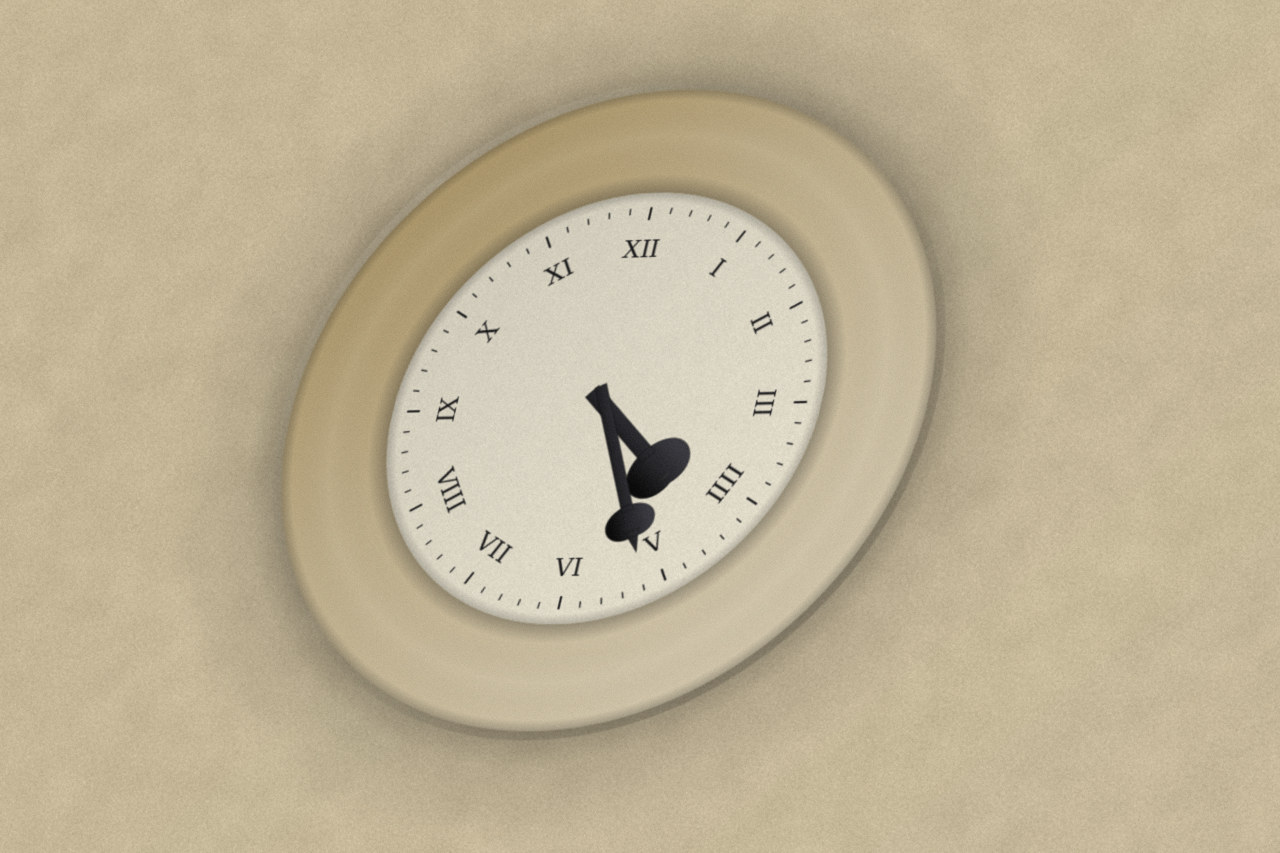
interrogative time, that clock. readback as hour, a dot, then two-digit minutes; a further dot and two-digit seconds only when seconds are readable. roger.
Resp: 4.26
